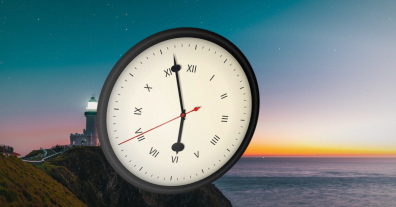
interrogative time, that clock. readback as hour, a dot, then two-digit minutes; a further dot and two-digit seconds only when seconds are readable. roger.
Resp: 5.56.40
